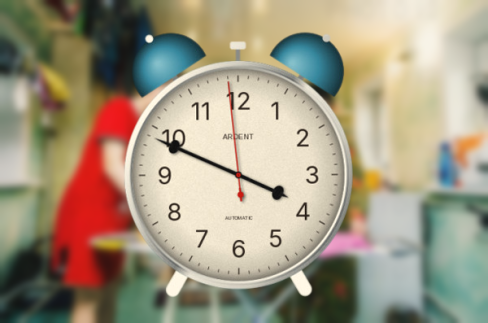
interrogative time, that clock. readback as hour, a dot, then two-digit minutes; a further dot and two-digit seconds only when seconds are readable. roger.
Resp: 3.48.59
